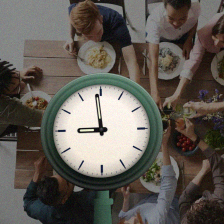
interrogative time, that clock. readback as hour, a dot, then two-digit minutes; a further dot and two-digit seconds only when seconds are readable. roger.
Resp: 8.59
